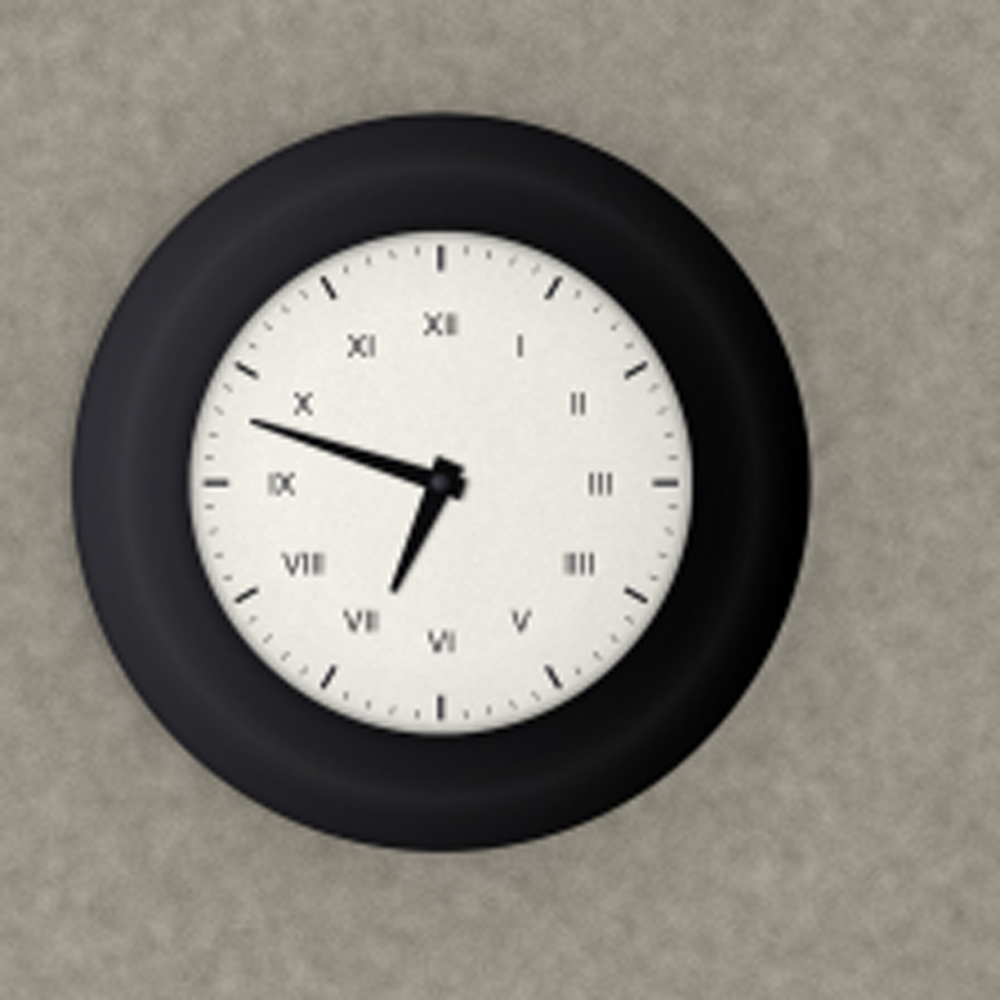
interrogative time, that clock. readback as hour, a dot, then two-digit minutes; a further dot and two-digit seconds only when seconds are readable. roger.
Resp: 6.48
